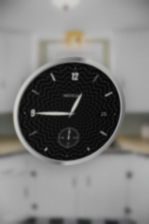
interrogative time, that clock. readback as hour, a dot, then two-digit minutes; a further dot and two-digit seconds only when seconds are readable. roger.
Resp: 12.45
